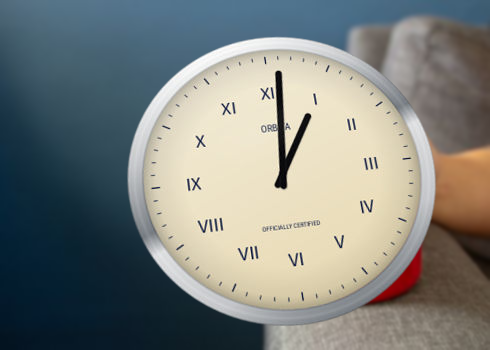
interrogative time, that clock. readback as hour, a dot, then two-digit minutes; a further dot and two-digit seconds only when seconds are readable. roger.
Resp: 1.01
